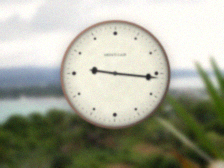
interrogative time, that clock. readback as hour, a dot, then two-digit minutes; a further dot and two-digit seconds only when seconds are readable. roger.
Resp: 9.16
